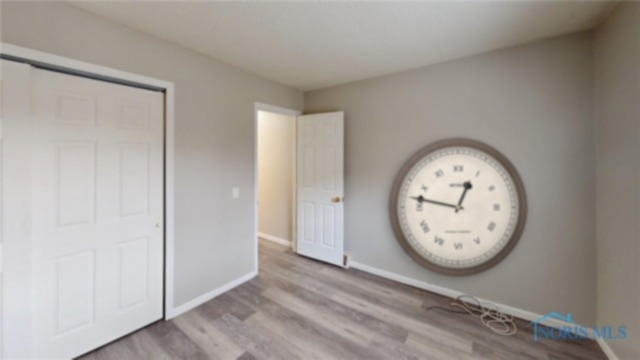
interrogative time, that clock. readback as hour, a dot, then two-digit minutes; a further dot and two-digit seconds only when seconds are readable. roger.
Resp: 12.47
